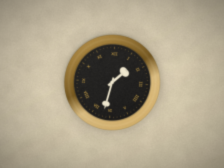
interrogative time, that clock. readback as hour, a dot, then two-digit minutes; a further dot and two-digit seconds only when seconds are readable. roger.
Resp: 1.32
